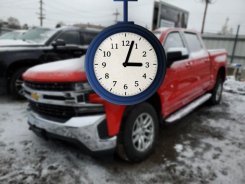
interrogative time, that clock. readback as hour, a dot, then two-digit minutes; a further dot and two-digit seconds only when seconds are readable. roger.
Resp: 3.03
